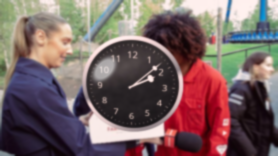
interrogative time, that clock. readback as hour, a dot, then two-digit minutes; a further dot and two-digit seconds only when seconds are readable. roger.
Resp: 2.08
